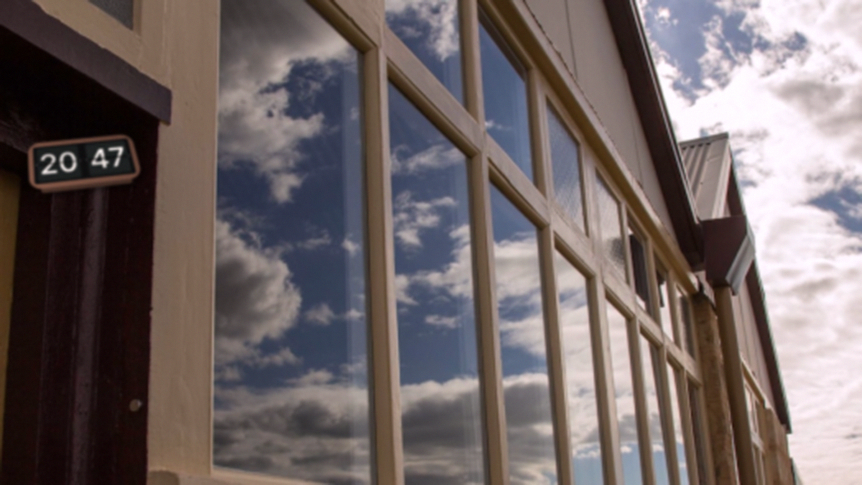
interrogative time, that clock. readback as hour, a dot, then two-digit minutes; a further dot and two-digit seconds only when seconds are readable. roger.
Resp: 20.47
